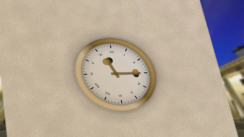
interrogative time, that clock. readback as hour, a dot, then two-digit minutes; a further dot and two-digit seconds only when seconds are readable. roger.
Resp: 11.15
